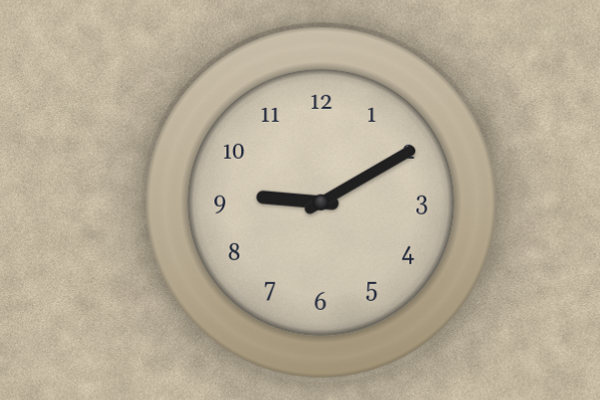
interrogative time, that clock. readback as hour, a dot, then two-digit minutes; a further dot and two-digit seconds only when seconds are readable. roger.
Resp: 9.10
